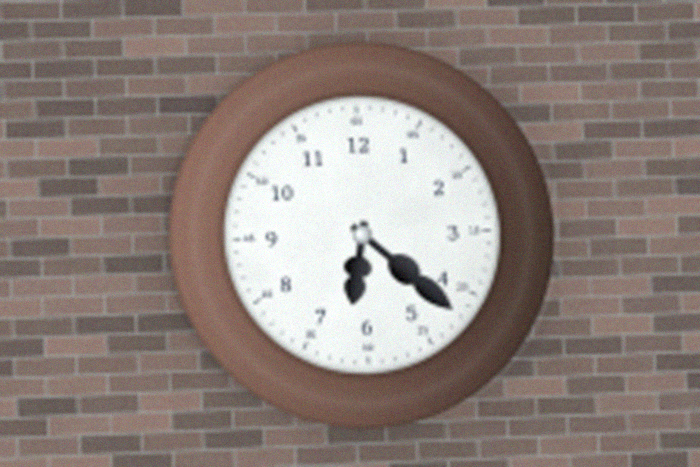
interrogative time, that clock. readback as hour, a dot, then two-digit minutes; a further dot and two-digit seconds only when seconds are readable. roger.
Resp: 6.22
